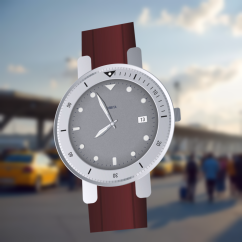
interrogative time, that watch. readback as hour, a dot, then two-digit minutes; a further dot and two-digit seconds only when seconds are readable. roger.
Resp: 7.56
